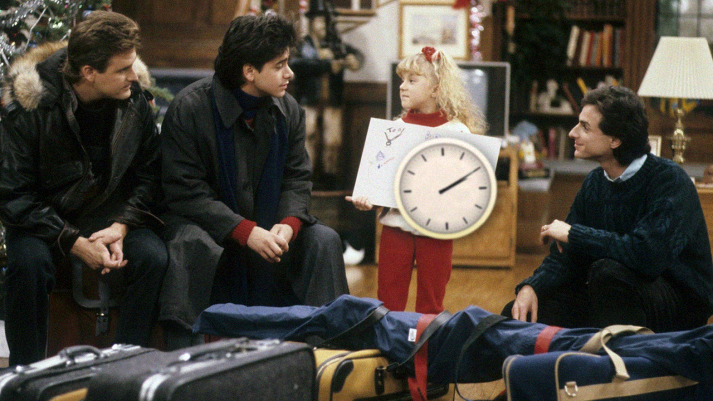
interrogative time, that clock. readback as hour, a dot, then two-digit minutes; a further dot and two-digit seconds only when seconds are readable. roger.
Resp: 2.10
